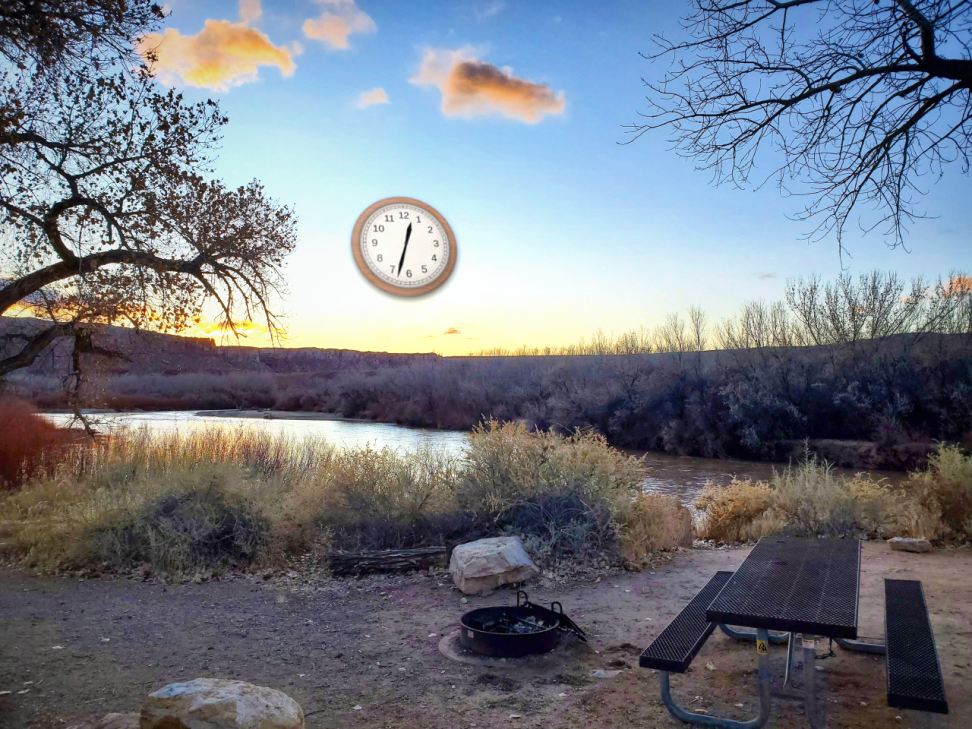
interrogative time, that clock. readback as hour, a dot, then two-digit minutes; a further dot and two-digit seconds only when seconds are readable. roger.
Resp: 12.33
